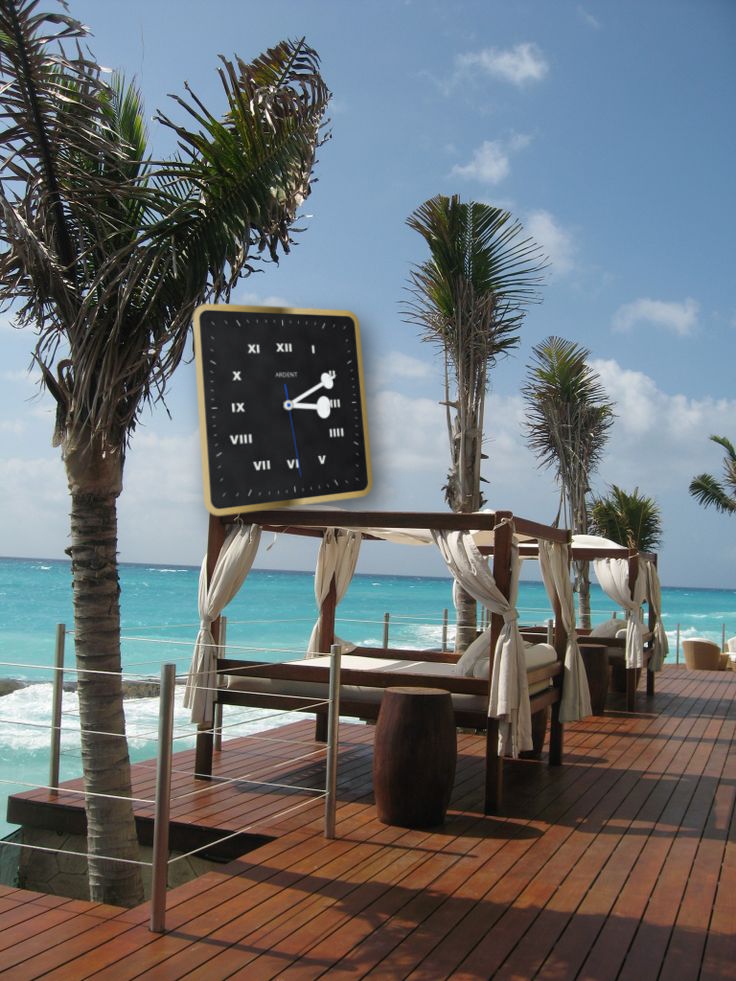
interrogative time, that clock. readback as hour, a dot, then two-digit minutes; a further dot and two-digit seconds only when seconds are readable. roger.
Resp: 3.10.29
